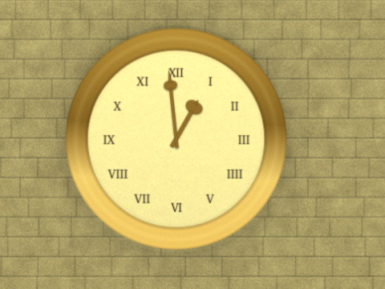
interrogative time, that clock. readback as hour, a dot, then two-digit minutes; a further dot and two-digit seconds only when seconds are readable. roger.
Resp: 12.59
